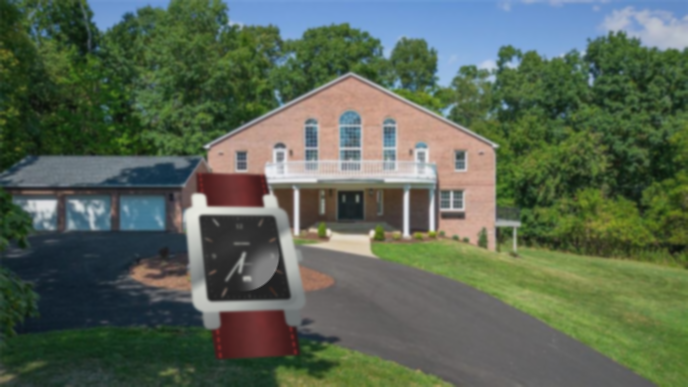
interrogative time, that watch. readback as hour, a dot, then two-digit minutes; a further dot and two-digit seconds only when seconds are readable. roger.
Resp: 6.36
